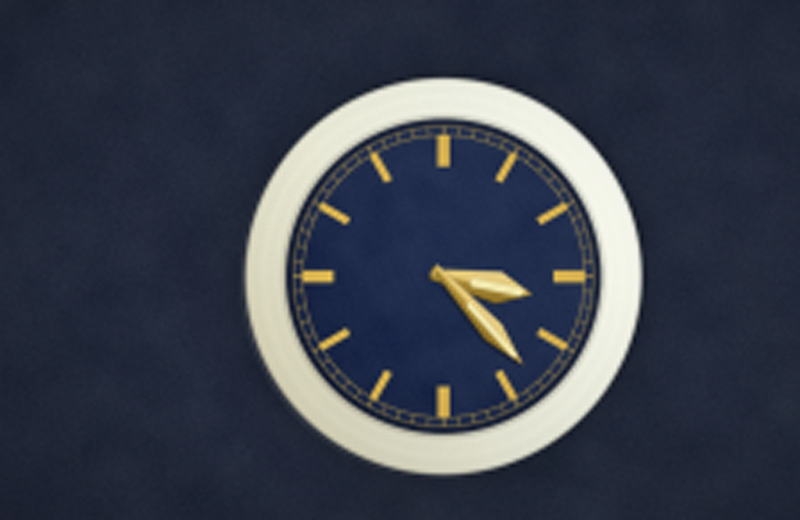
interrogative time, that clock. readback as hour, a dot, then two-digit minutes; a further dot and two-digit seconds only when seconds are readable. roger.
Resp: 3.23
